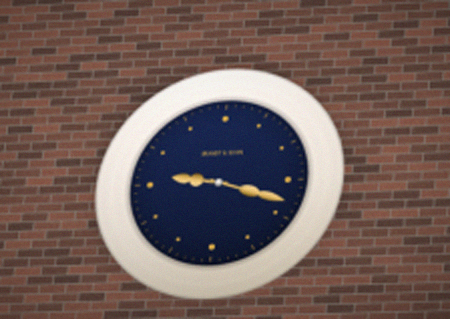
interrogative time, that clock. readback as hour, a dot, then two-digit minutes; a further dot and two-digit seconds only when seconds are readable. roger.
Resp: 9.18
